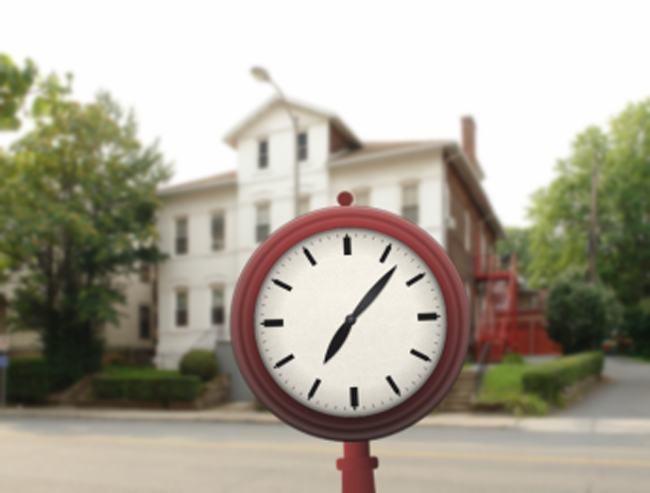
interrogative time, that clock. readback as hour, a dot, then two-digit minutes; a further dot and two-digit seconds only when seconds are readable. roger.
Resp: 7.07
